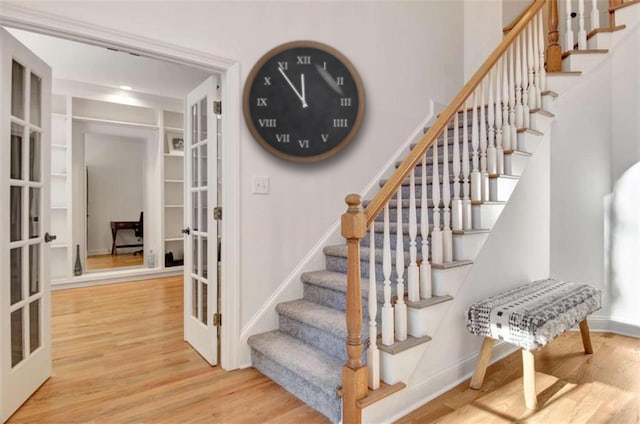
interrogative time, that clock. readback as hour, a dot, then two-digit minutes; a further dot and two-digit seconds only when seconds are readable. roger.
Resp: 11.54
